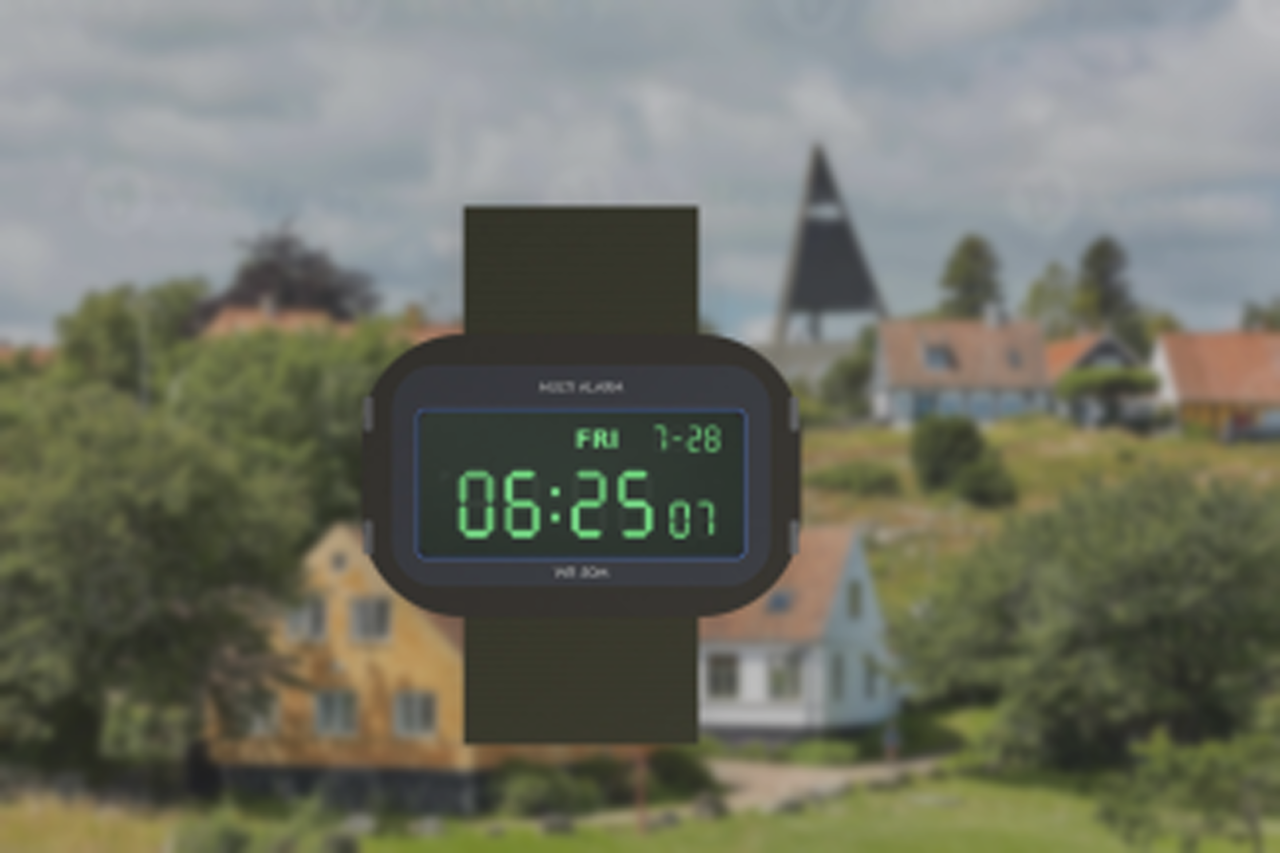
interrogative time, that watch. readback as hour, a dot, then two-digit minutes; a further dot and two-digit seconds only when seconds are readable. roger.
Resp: 6.25.07
